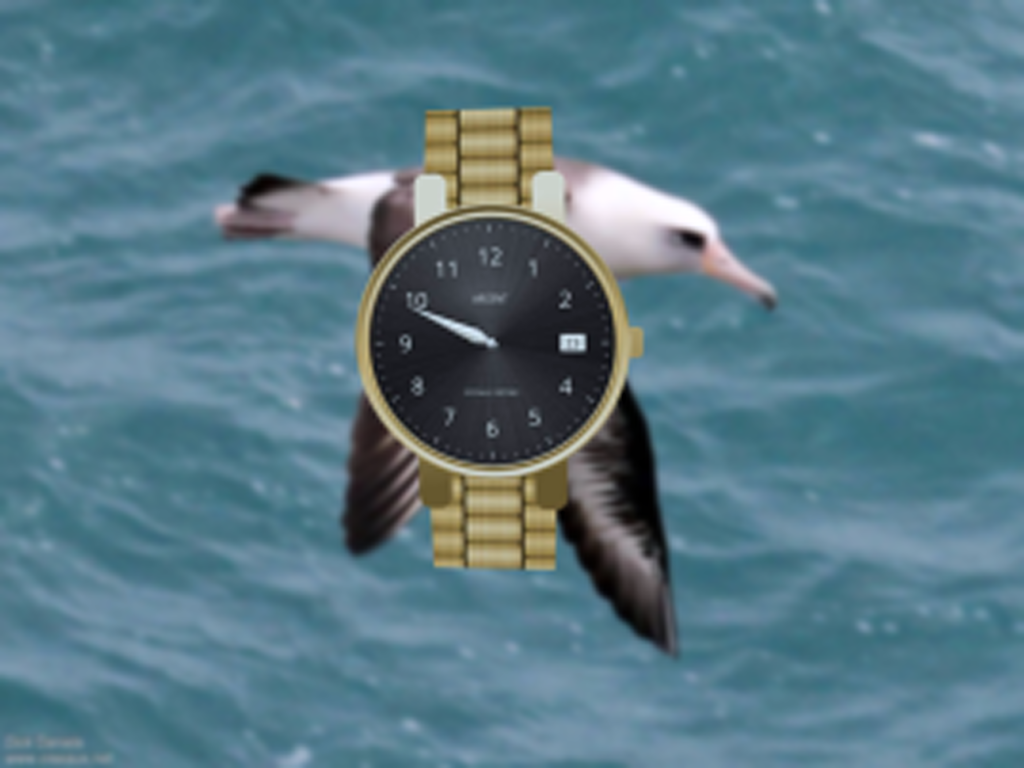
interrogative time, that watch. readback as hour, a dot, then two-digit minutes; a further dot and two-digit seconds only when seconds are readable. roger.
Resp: 9.49
